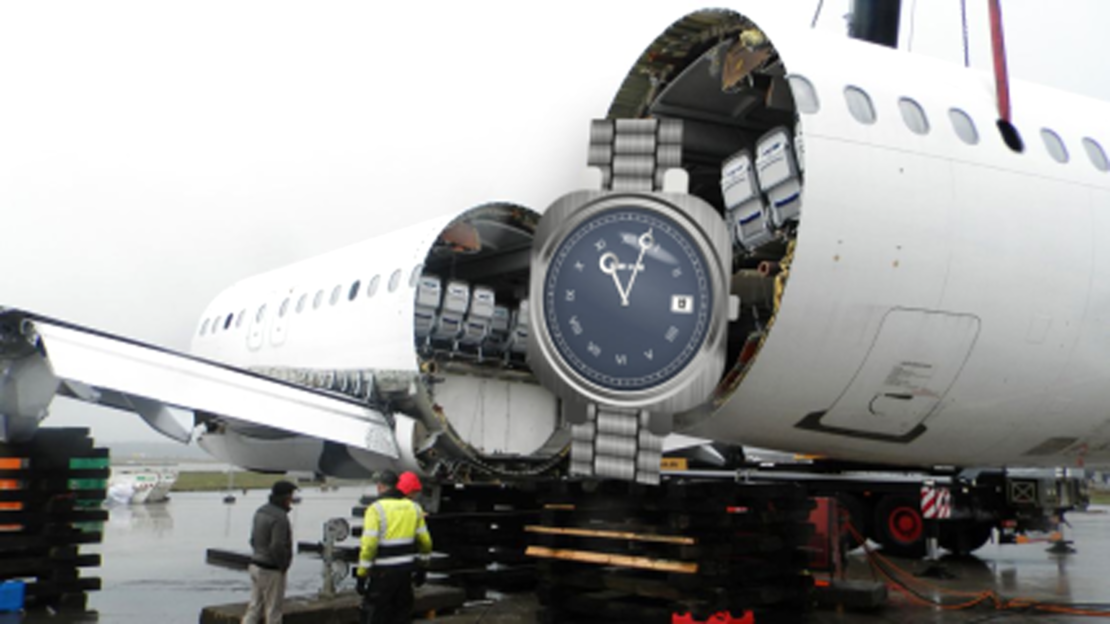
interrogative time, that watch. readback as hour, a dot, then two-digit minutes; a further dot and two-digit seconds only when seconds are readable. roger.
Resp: 11.03
